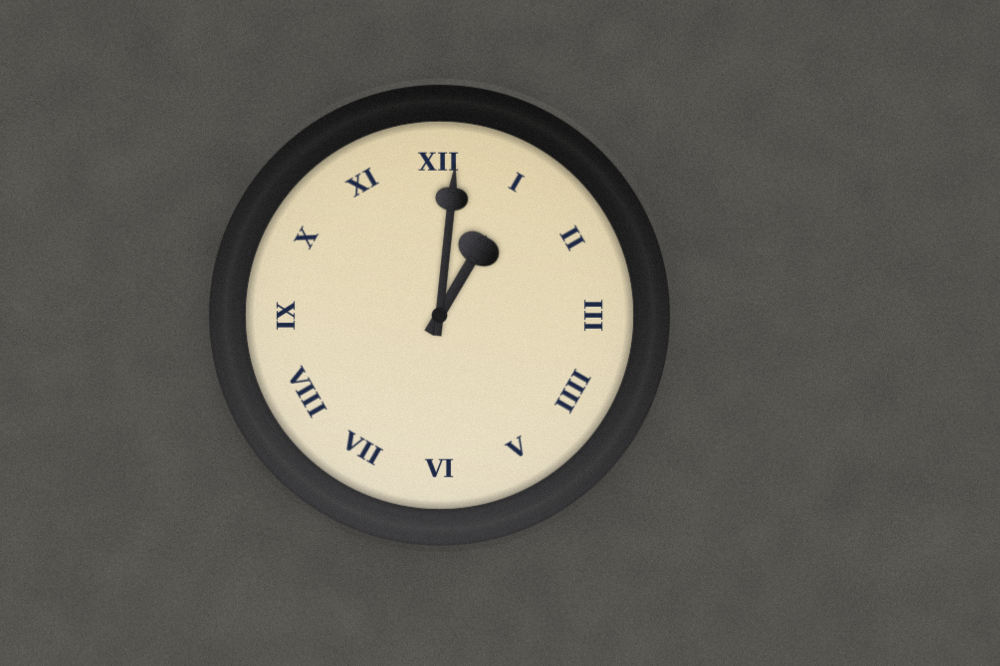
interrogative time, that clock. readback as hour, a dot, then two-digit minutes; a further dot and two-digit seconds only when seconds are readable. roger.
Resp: 1.01
